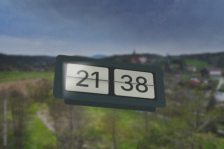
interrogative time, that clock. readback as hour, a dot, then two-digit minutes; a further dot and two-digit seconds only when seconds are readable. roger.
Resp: 21.38
